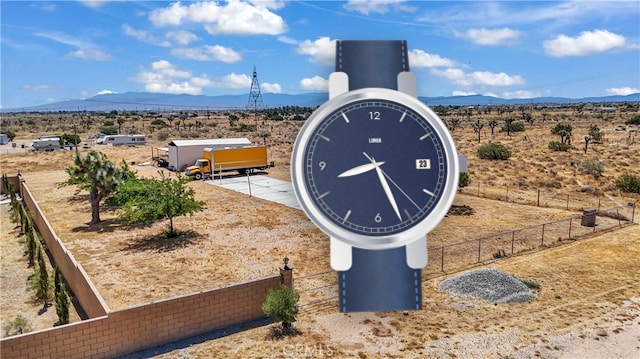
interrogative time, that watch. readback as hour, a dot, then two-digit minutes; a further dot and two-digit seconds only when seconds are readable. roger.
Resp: 8.26.23
